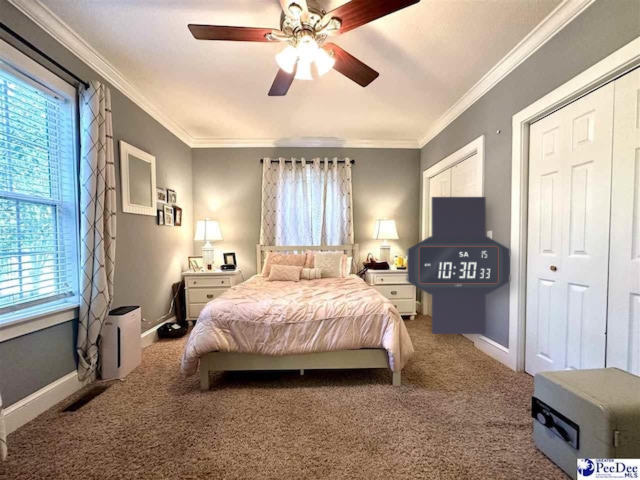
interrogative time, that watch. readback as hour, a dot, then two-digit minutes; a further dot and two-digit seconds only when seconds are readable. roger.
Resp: 10.30.33
